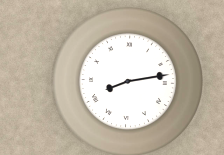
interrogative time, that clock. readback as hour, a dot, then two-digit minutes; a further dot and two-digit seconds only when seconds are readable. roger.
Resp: 8.13
